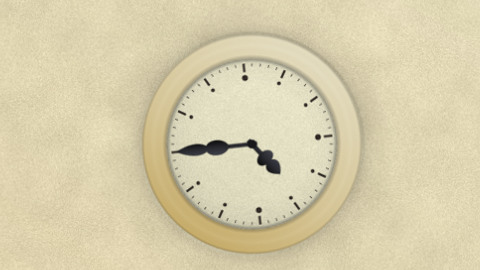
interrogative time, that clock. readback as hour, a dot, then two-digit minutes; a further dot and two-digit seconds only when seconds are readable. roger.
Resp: 4.45
